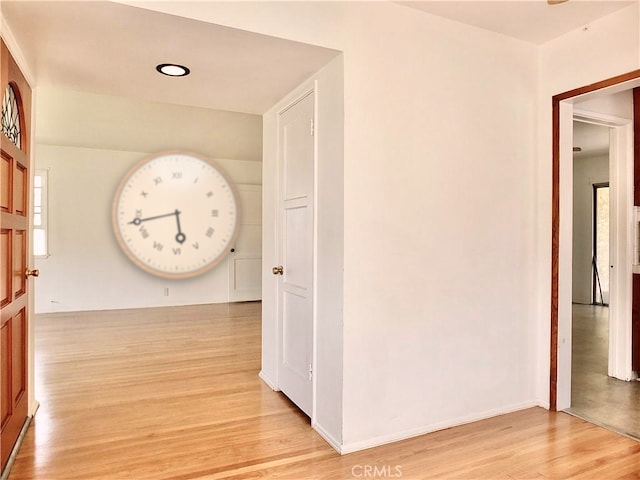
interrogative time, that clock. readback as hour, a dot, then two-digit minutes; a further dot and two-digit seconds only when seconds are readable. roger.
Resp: 5.43
